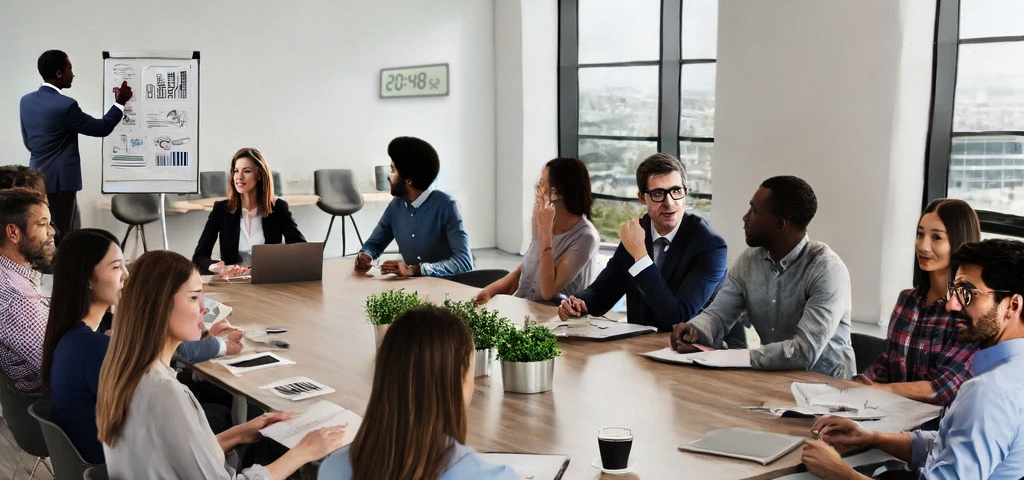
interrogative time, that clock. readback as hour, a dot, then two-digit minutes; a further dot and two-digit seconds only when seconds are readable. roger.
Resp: 20.48
